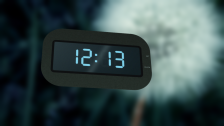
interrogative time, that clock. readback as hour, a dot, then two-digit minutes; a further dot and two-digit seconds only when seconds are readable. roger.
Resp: 12.13
